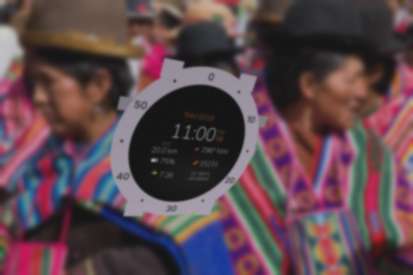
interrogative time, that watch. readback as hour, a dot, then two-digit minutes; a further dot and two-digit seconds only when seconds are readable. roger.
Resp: 11.00
